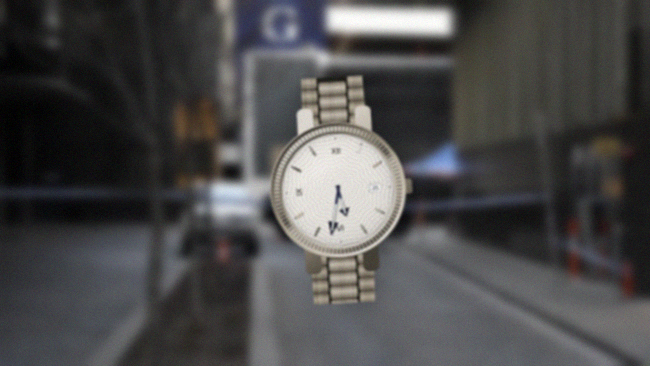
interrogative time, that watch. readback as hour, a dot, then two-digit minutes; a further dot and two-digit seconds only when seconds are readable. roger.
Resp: 5.32
